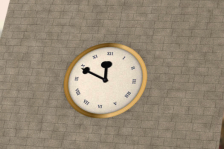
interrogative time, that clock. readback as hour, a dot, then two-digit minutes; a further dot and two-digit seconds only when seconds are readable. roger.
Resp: 11.49
